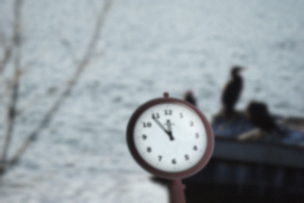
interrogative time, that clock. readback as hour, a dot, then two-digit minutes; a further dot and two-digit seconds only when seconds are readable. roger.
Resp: 11.54
